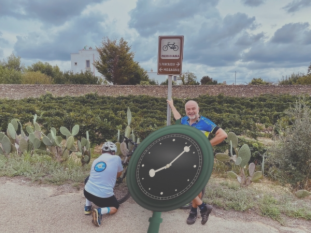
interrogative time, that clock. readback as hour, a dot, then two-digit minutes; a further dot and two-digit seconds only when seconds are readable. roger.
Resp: 8.07
